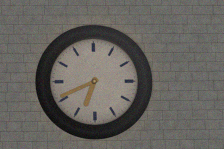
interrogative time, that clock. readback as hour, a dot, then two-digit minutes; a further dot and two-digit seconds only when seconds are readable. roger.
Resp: 6.41
